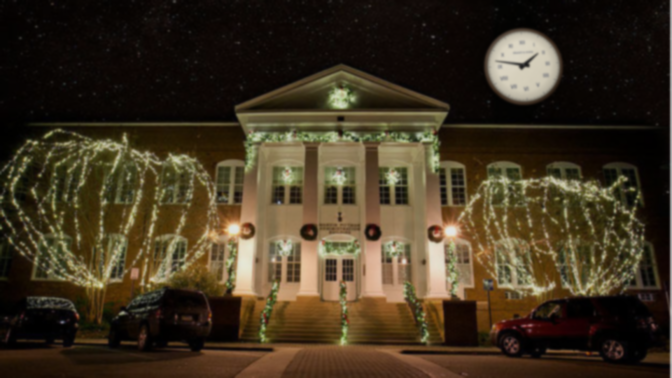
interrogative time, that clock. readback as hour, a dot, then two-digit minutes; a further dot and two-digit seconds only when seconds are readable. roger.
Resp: 1.47
